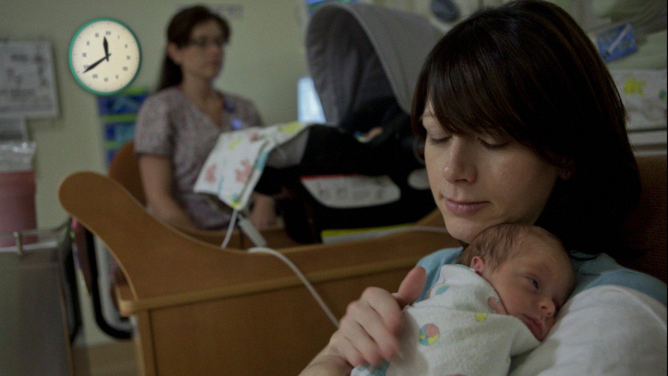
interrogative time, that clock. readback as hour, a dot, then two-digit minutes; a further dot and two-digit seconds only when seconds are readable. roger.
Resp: 11.39
